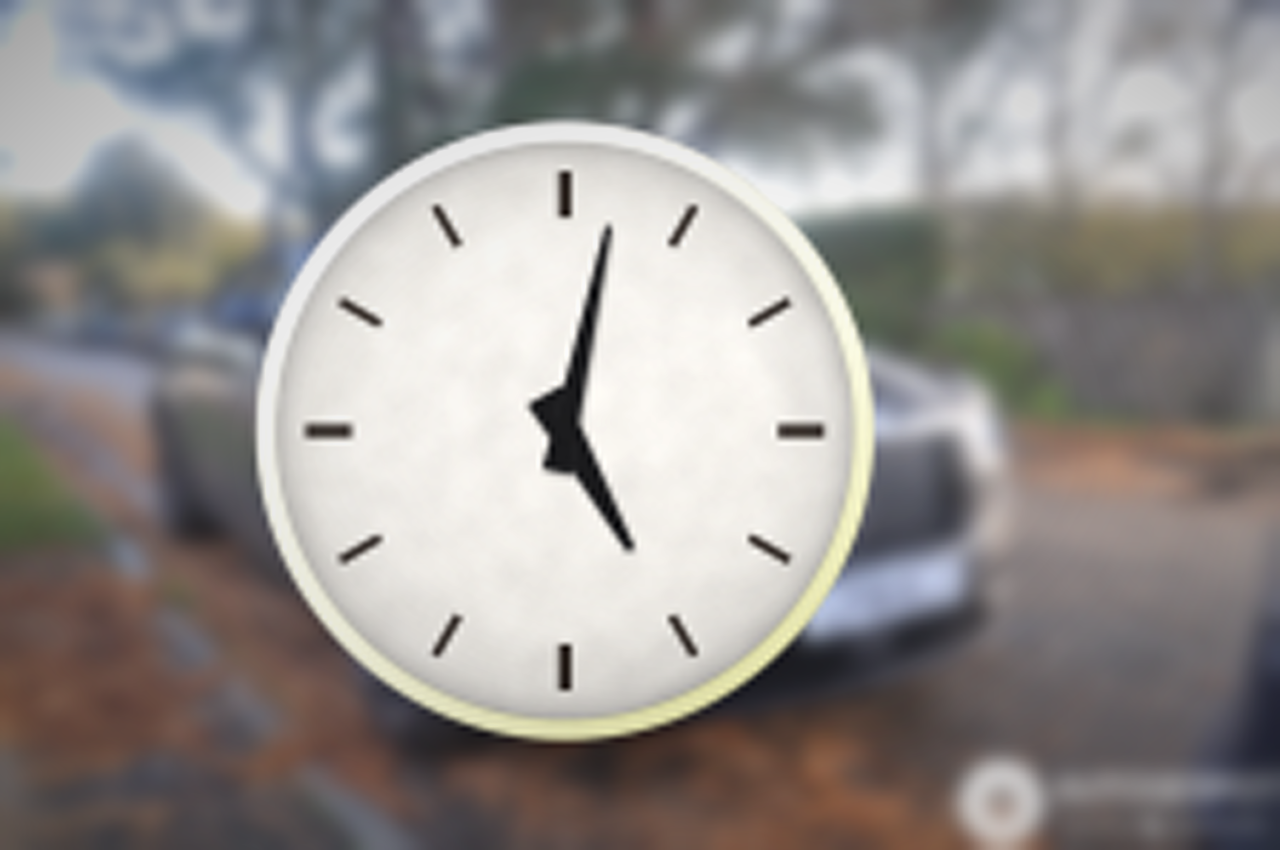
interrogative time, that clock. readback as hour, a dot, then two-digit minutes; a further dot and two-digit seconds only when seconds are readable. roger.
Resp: 5.02
